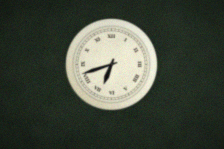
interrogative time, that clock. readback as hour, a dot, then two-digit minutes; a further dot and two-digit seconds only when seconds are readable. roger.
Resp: 6.42
